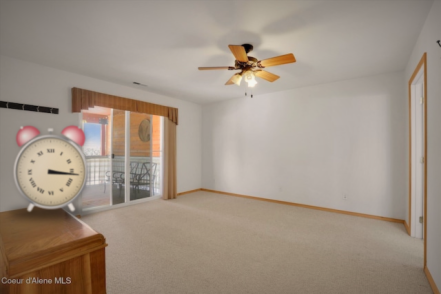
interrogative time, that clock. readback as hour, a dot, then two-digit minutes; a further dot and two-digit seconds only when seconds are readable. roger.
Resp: 3.16
